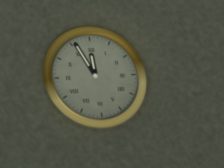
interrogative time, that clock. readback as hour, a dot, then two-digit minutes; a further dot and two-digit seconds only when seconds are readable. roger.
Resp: 11.56
